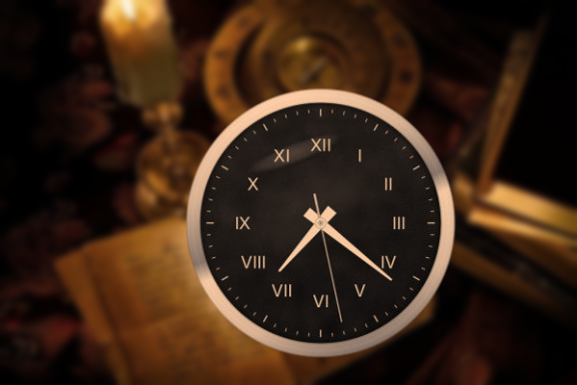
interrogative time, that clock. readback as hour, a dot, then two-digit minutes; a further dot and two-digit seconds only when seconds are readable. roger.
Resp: 7.21.28
